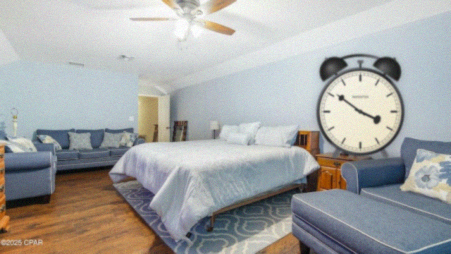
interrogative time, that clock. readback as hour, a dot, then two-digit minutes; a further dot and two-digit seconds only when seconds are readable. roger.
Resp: 3.51
